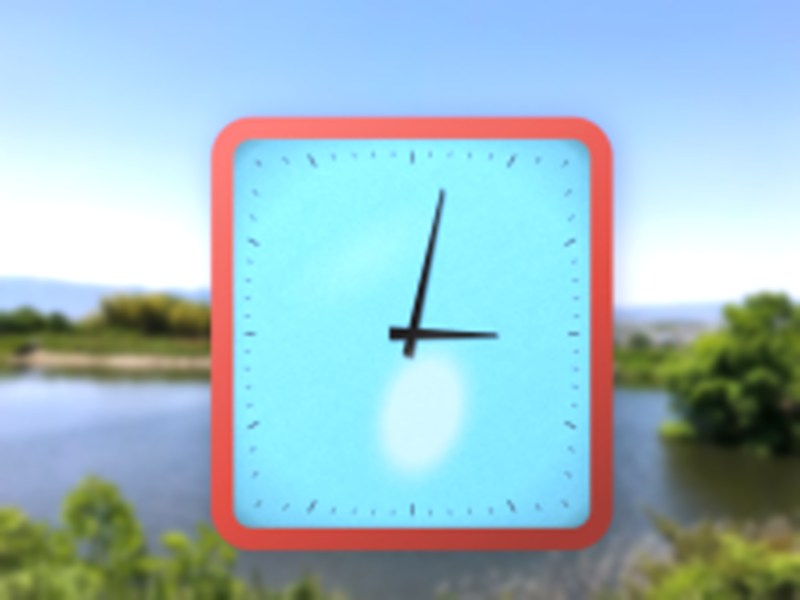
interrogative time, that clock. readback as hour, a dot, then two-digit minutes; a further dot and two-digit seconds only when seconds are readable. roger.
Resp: 3.02
